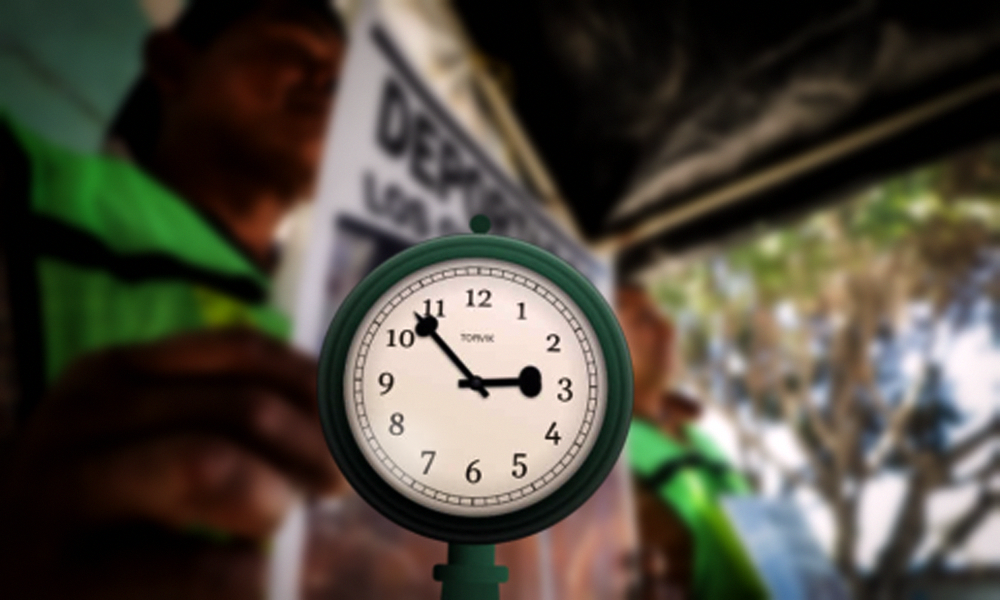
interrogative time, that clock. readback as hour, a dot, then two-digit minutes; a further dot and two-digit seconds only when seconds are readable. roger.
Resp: 2.53
